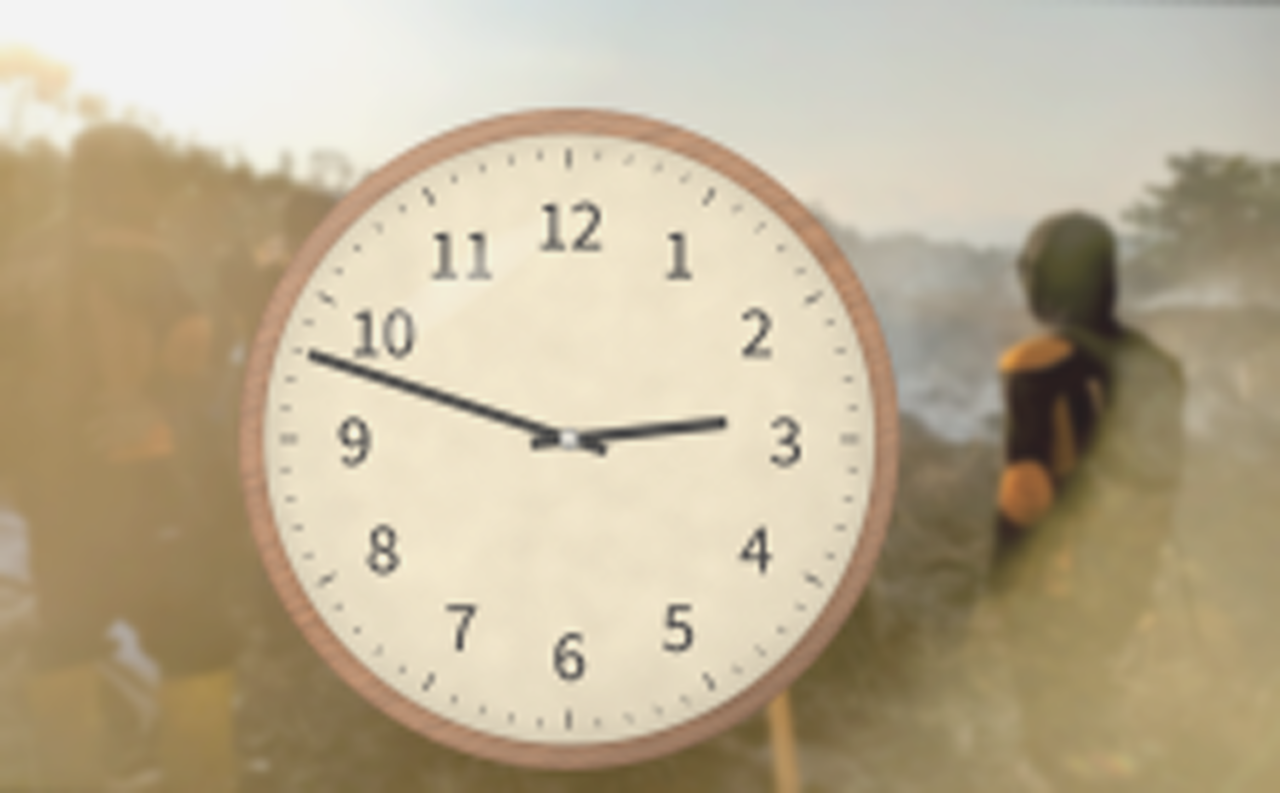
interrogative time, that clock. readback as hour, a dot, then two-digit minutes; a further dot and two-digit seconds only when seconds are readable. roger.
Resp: 2.48
